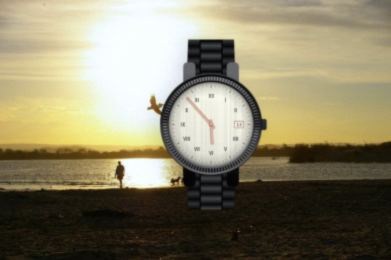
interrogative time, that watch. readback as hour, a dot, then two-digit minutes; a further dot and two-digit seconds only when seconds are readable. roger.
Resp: 5.53
